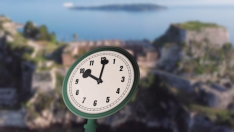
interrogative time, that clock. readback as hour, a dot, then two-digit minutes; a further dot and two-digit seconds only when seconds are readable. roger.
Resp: 10.01
